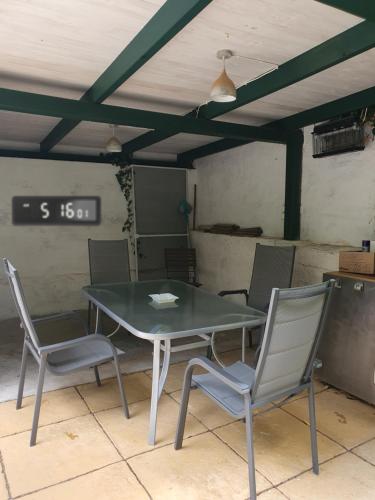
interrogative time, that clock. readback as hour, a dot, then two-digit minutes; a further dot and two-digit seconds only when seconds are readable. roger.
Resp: 5.16
